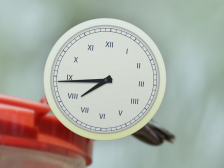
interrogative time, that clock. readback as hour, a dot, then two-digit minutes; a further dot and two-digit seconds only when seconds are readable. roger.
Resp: 7.44
